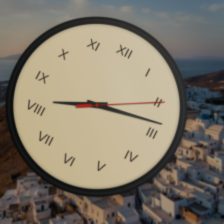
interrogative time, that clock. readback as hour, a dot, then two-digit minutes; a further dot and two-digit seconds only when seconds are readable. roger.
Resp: 8.13.10
